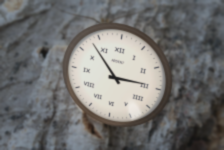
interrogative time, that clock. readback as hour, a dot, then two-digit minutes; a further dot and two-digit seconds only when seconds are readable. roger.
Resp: 2.53
